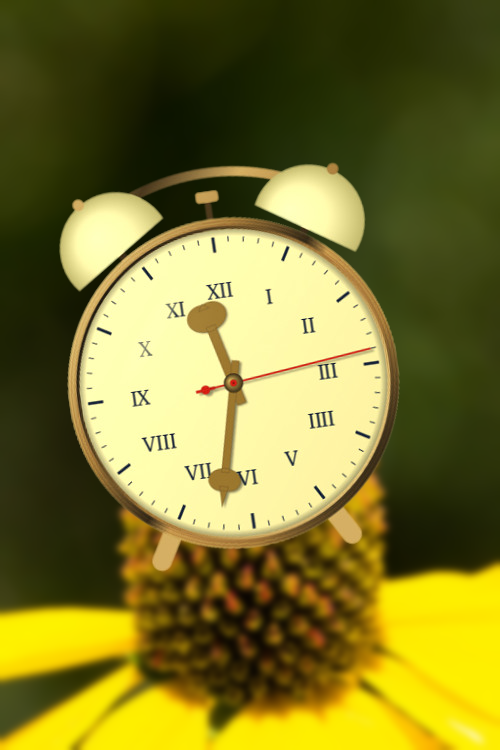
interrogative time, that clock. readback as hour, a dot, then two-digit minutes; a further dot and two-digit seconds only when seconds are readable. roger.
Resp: 11.32.14
